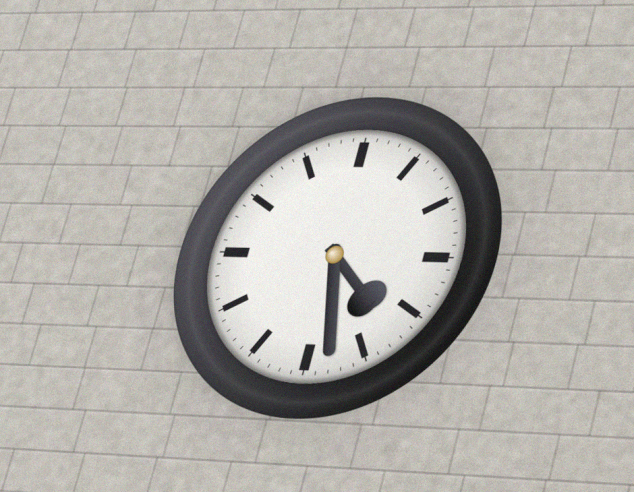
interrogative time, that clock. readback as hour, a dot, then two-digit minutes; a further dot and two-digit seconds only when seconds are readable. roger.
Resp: 4.28
